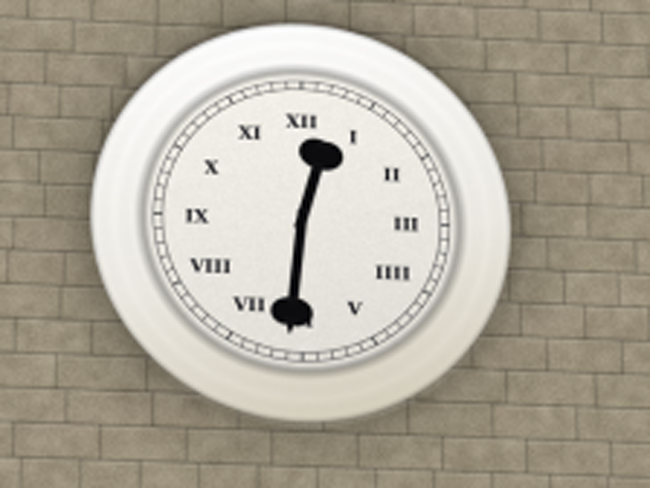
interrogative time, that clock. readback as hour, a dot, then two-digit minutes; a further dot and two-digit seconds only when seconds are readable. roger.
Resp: 12.31
